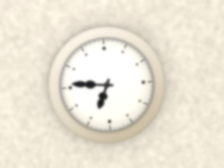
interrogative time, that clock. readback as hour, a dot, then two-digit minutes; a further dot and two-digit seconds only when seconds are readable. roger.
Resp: 6.46
